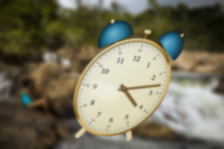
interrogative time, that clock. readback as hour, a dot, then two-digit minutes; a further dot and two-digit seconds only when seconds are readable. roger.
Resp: 4.13
